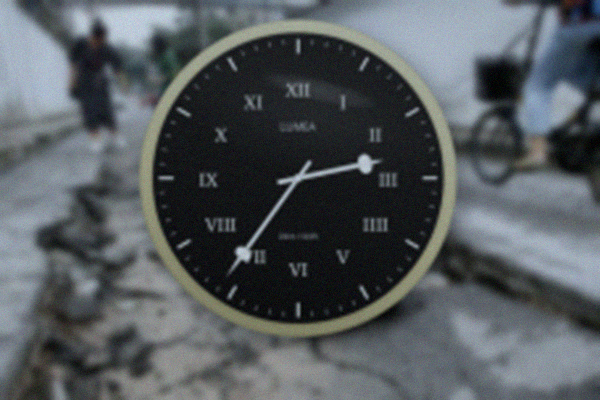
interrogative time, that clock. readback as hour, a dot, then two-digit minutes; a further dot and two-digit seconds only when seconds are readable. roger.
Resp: 2.36
